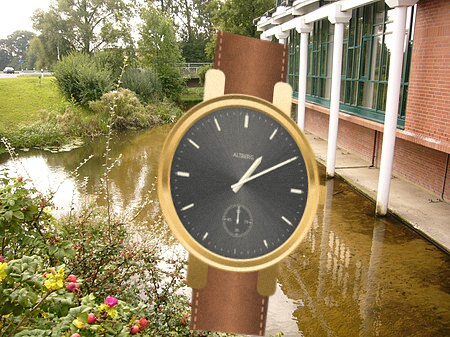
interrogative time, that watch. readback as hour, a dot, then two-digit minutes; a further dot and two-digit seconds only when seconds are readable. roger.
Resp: 1.10
